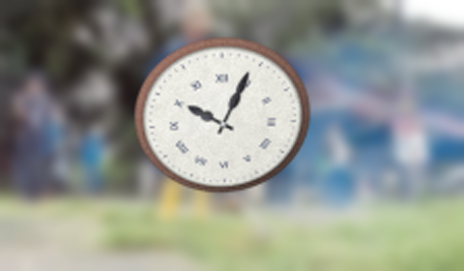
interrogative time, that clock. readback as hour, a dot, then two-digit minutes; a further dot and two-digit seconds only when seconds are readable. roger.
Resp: 10.04
